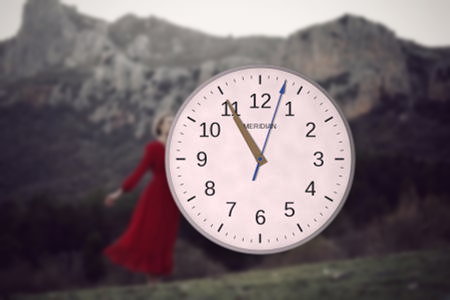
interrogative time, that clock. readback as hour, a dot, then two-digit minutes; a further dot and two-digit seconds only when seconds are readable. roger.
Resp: 10.55.03
